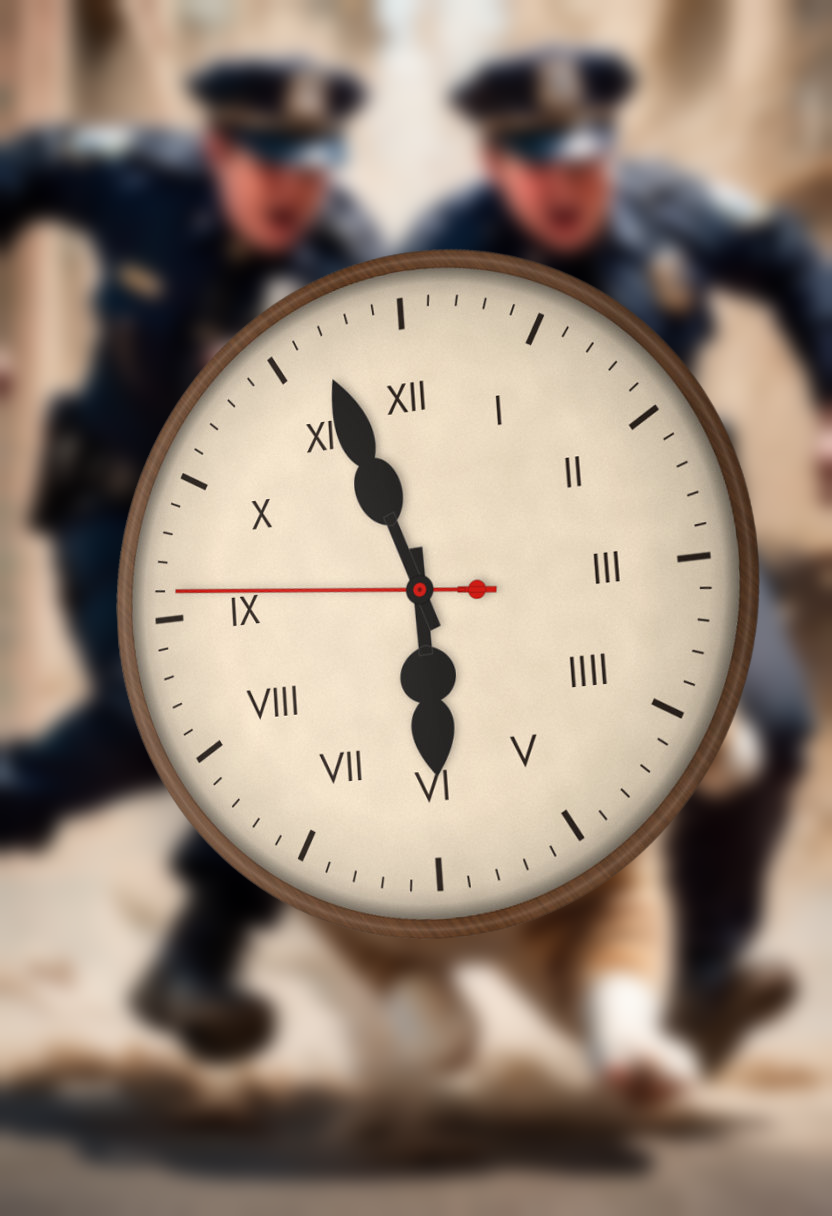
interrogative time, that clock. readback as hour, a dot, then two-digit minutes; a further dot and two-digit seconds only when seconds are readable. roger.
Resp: 5.56.46
